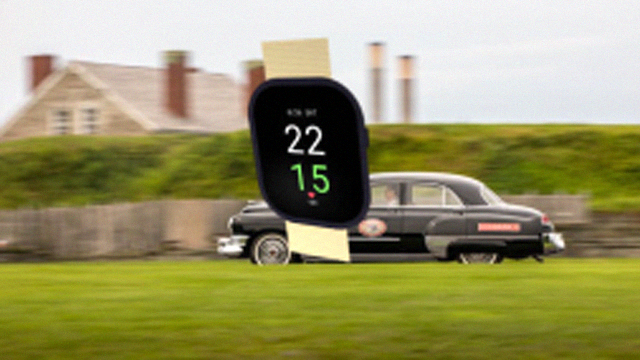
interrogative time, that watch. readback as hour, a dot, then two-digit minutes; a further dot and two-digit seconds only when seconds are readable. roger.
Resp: 22.15
